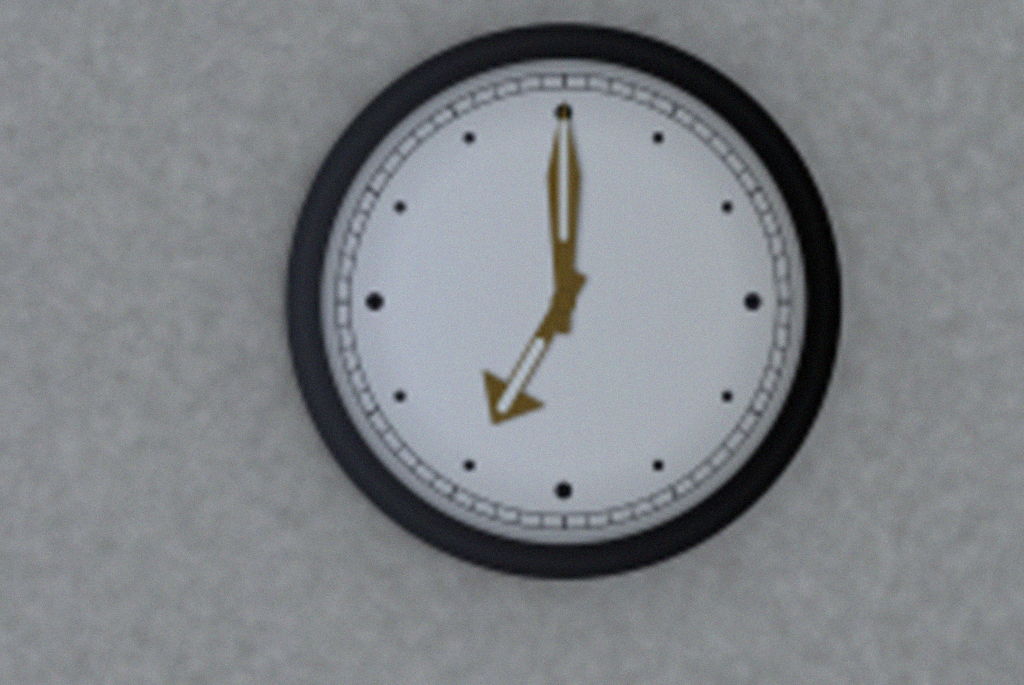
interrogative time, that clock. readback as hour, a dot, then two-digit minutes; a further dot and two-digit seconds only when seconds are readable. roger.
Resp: 7.00
